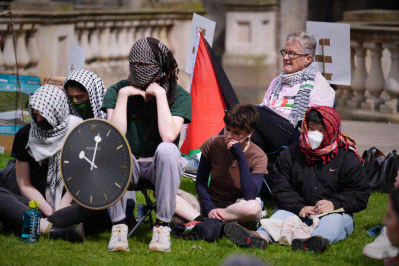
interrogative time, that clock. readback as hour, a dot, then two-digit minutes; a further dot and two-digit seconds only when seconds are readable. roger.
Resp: 10.02
